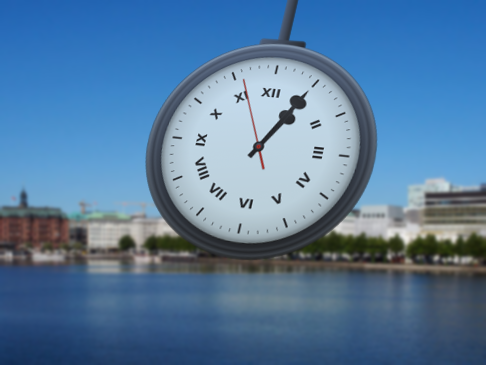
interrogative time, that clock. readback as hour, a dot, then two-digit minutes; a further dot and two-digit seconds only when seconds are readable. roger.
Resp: 1.04.56
